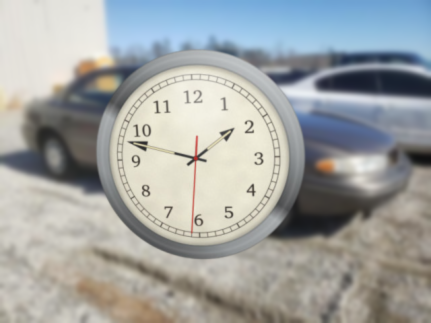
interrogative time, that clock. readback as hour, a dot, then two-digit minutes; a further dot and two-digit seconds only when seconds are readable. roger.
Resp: 1.47.31
